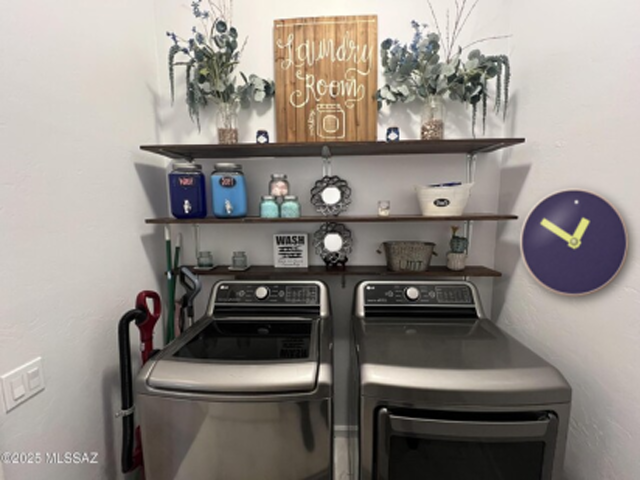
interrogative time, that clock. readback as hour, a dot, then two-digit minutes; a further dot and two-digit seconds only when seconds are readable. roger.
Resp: 12.50
